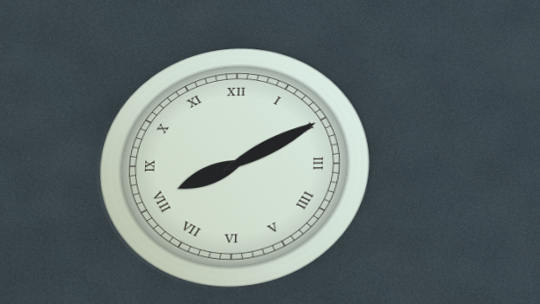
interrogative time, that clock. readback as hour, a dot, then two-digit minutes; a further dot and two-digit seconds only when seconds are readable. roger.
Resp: 8.10
